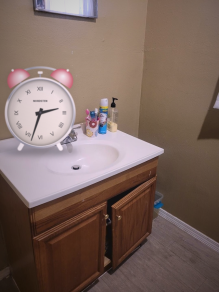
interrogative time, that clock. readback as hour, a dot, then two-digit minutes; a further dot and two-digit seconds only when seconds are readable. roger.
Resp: 2.33
